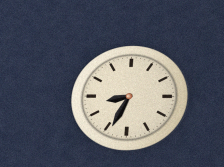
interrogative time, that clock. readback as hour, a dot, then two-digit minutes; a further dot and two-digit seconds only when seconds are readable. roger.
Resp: 8.34
